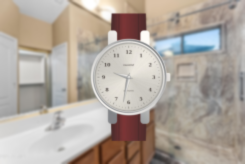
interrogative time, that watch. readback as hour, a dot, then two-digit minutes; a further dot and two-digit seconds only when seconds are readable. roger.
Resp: 9.32
